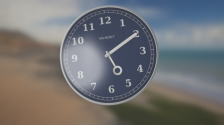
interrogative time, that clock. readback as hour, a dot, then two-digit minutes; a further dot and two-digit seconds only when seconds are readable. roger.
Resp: 5.10
